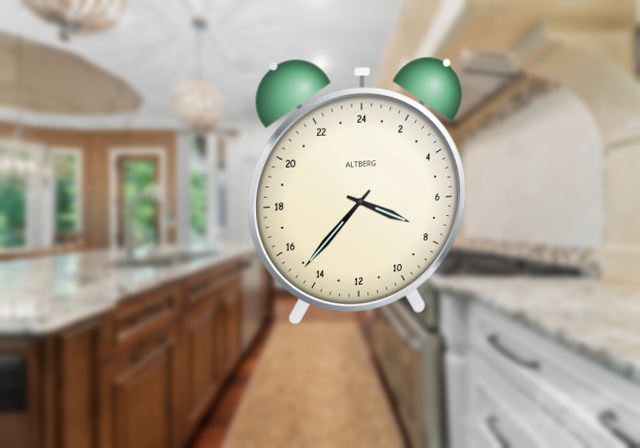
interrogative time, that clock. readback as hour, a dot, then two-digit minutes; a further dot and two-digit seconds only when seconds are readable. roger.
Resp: 7.37
